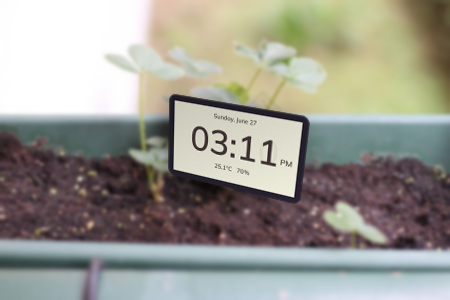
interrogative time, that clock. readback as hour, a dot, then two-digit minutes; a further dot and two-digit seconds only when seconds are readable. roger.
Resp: 3.11
